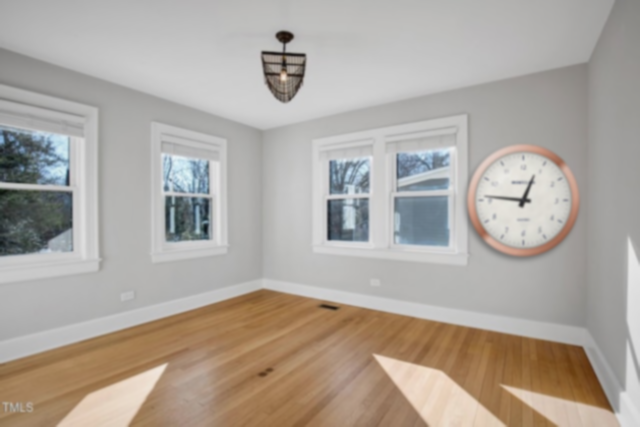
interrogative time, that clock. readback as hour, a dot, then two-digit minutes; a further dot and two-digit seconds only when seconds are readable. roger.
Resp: 12.46
